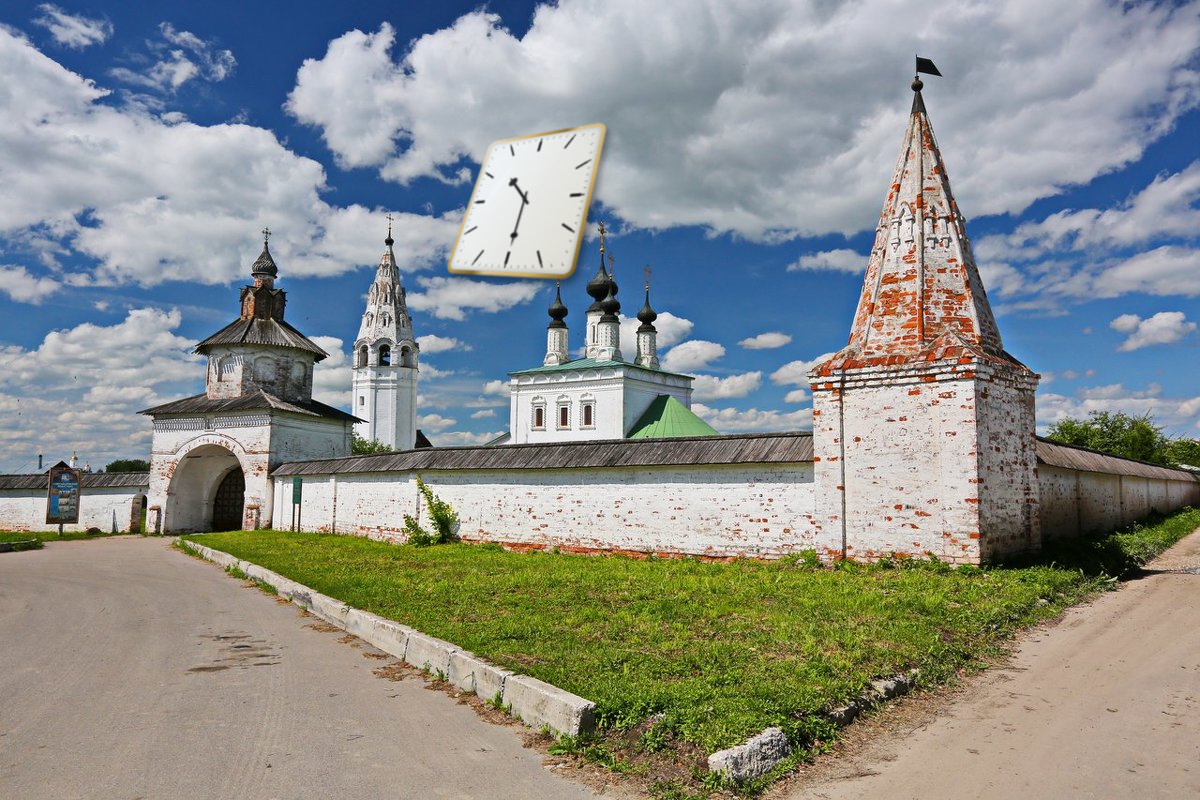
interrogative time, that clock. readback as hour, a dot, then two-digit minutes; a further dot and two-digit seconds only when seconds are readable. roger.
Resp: 10.30
